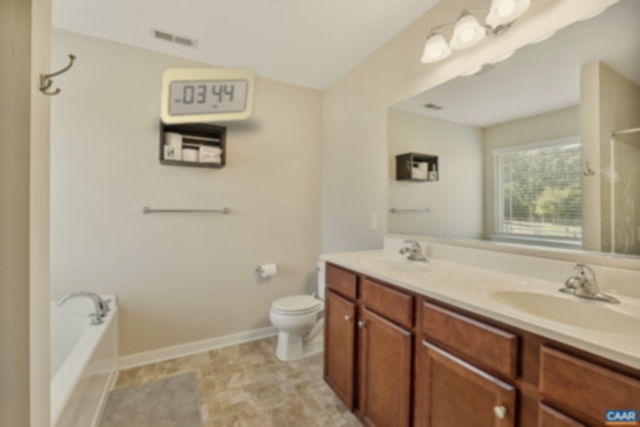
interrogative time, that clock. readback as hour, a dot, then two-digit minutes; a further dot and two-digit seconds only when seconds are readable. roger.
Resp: 3.44
